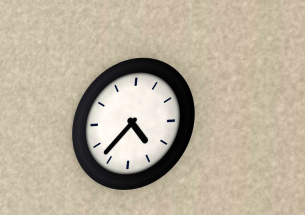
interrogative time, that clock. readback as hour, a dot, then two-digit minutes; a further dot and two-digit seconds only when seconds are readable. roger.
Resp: 4.37
